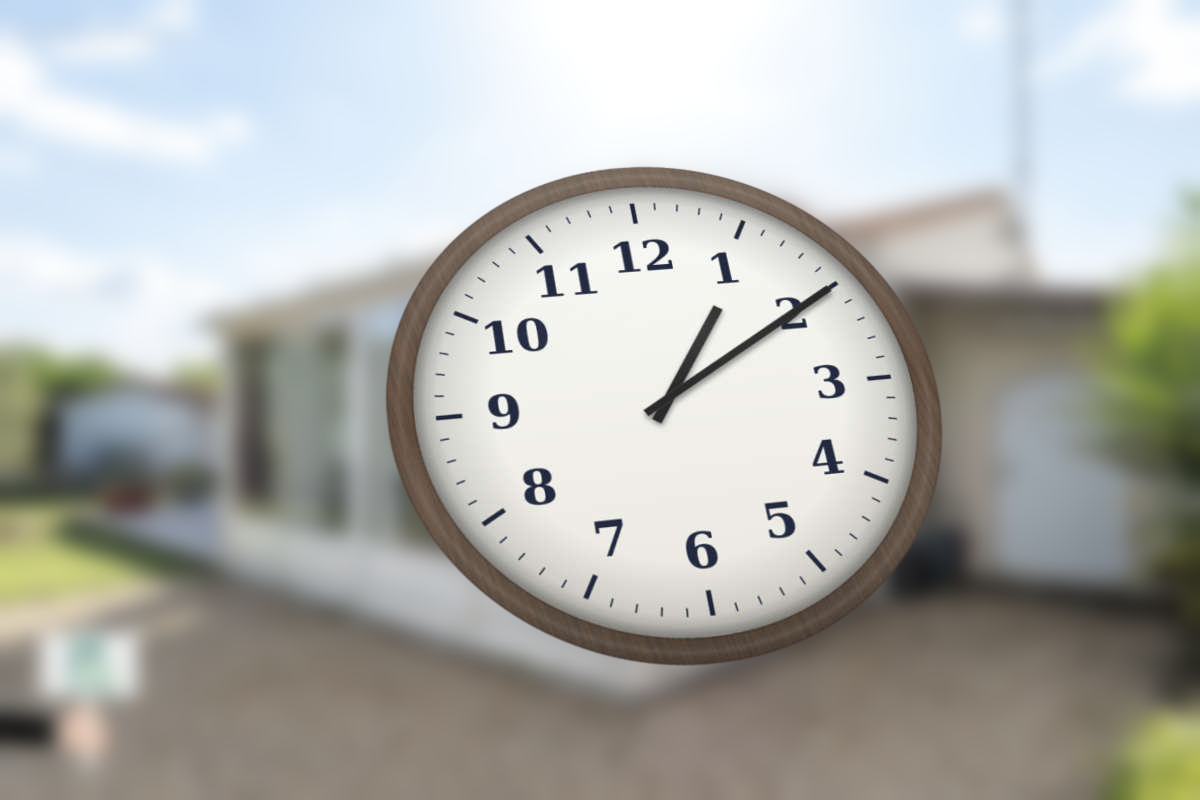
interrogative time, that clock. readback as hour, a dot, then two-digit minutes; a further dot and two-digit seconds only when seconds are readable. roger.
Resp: 1.10
